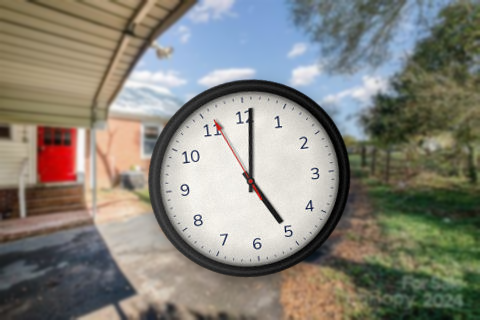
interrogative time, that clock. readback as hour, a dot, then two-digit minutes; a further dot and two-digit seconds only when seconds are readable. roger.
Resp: 5.00.56
